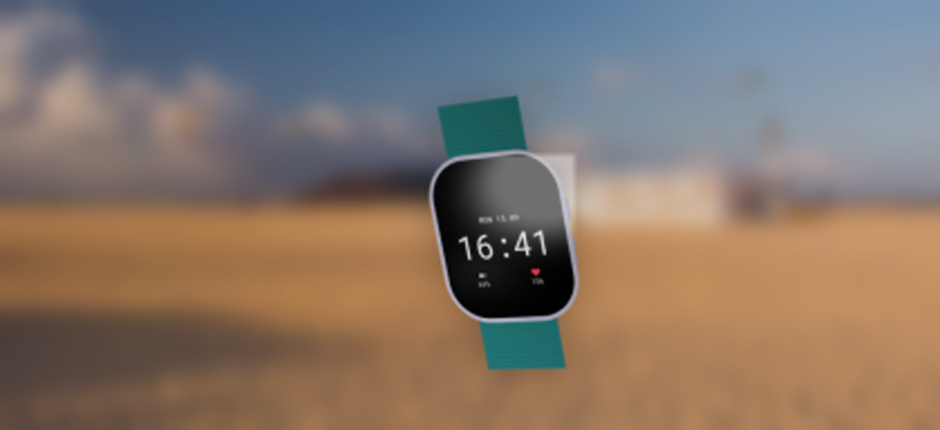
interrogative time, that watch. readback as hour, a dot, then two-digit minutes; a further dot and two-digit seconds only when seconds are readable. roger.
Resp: 16.41
